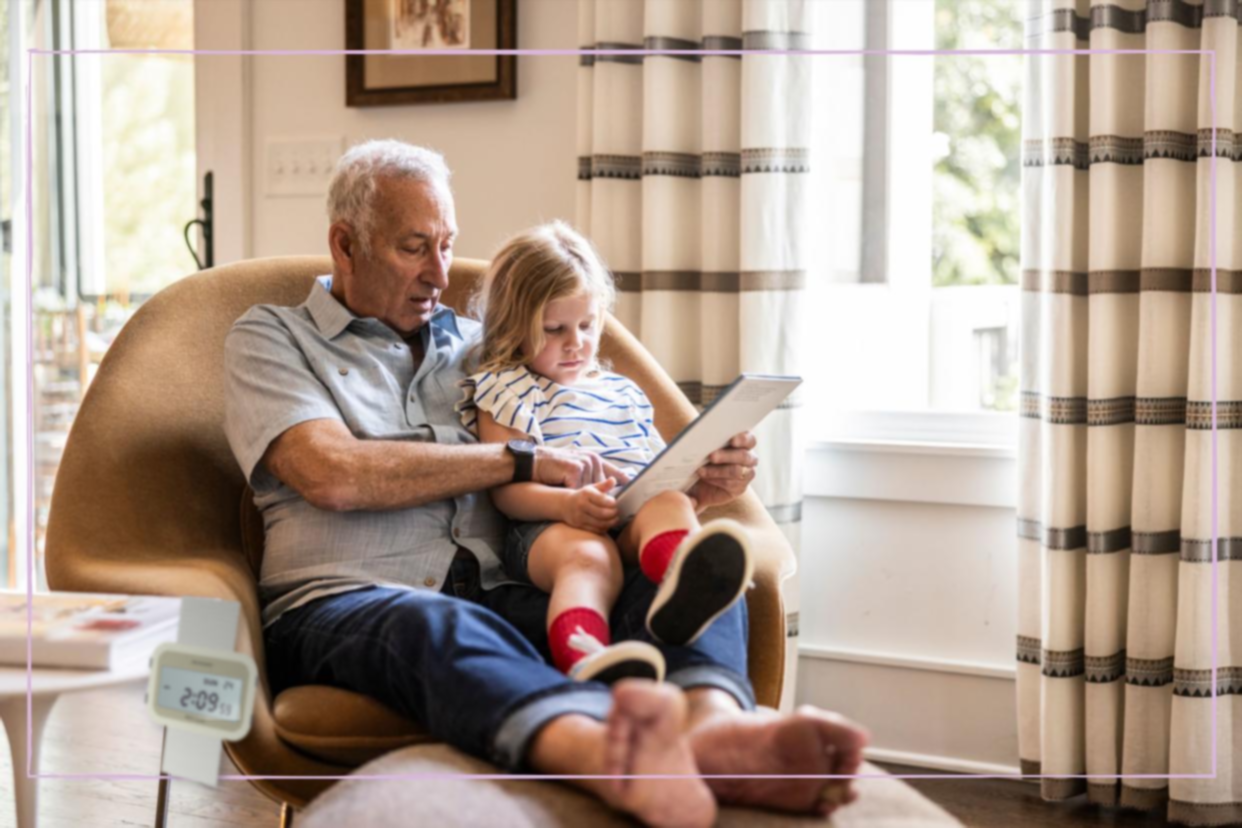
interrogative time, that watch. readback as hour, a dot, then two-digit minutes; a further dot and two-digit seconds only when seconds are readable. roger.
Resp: 2.09
